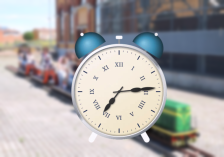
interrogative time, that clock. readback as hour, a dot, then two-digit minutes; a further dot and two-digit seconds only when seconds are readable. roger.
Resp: 7.14
